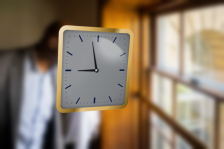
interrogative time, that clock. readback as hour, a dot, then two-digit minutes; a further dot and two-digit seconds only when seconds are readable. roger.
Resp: 8.58
